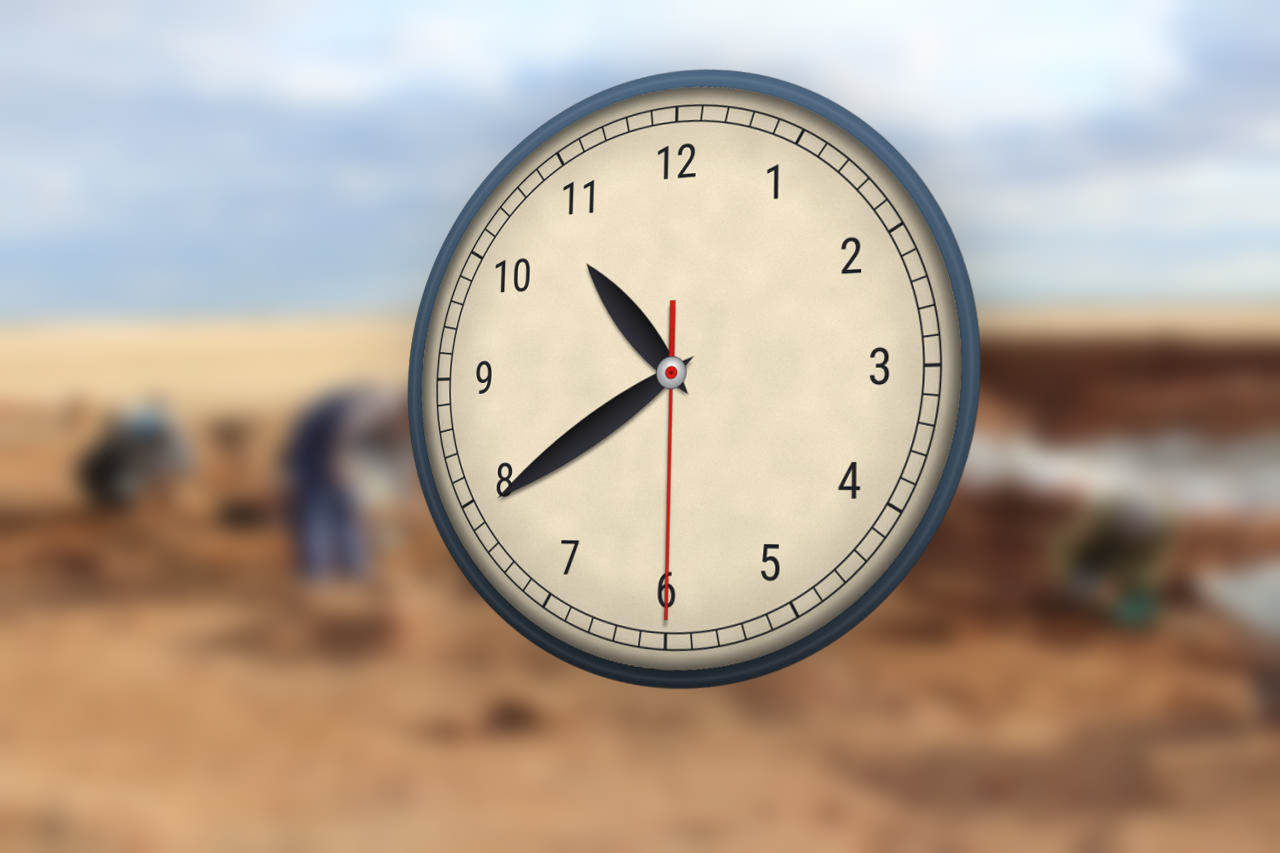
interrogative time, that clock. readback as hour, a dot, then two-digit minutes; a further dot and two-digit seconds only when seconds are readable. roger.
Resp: 10.39.30
